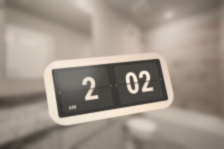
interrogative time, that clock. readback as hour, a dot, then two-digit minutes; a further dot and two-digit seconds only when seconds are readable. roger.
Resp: 2.02
